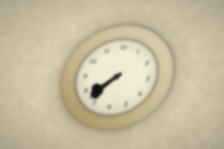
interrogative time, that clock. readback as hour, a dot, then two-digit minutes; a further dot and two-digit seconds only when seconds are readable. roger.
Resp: 7.37
